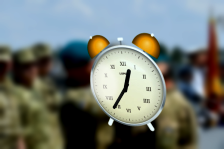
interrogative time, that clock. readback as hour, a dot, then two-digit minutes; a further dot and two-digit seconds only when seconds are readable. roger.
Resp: 12.36
